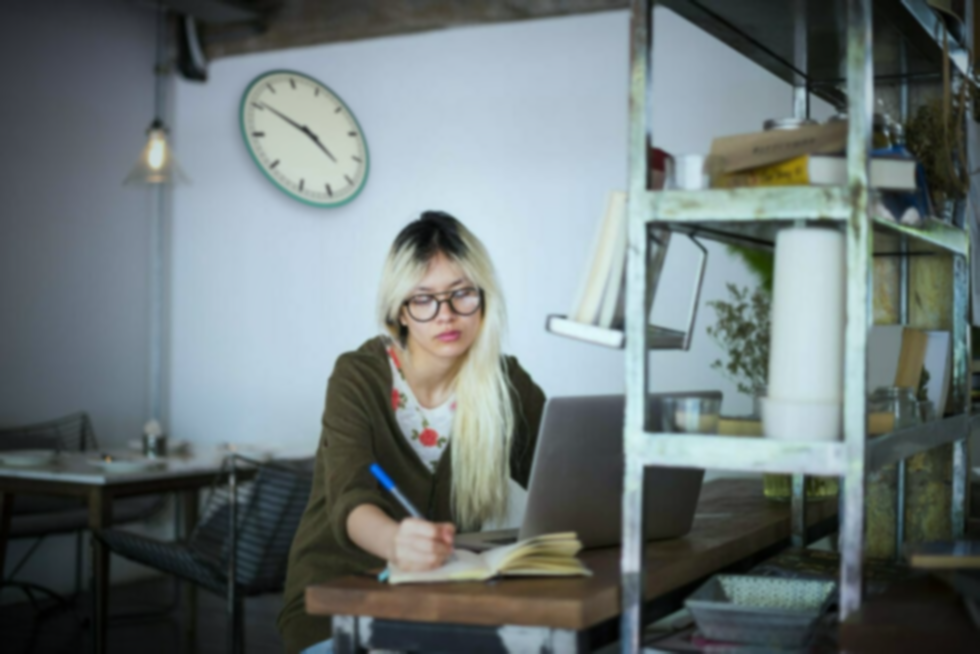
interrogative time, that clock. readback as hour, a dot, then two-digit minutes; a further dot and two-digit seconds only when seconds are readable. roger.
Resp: 4.51
